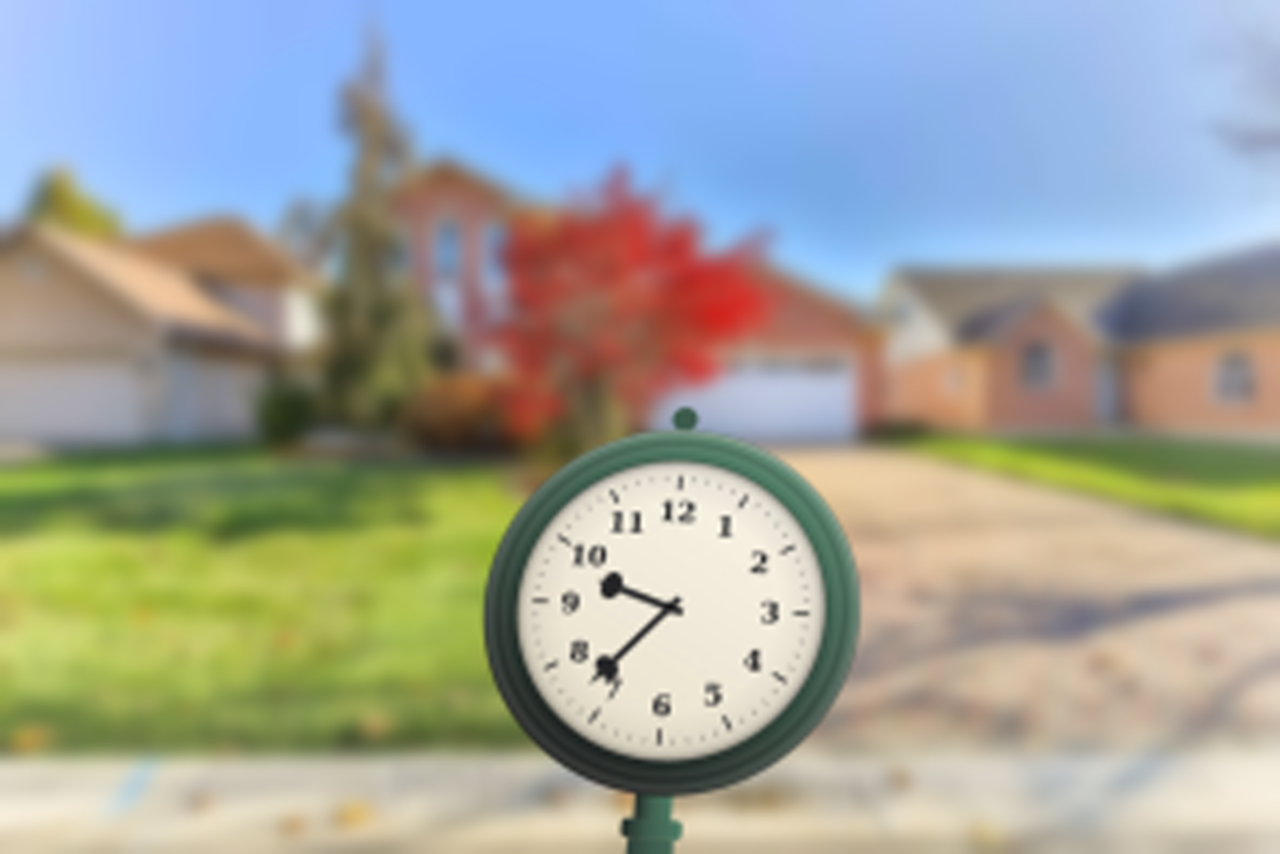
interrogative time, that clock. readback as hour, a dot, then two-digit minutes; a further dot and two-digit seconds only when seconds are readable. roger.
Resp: 9.37
